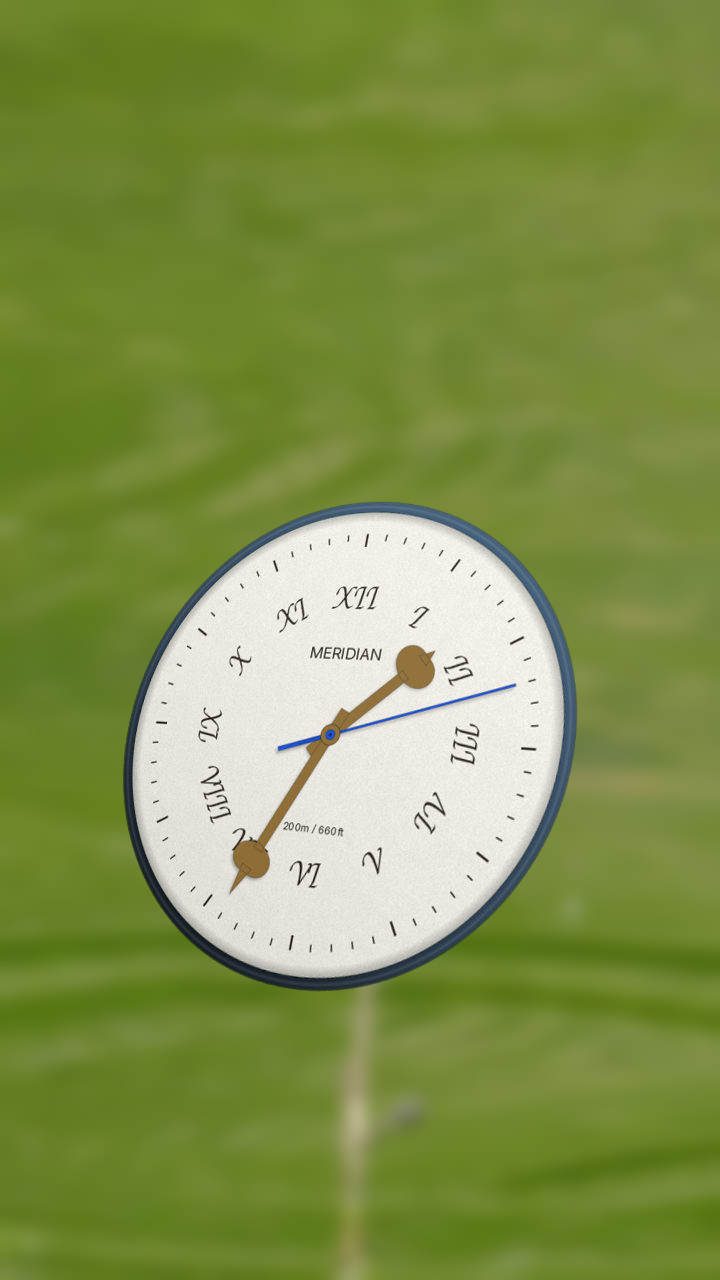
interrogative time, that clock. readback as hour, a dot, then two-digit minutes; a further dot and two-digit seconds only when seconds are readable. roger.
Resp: 1.34.12
